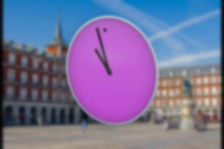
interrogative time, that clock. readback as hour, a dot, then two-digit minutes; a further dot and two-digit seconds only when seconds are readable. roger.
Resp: 10.58
